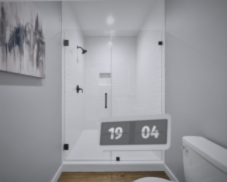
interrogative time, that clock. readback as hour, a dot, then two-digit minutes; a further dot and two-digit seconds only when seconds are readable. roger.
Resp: 19.04
